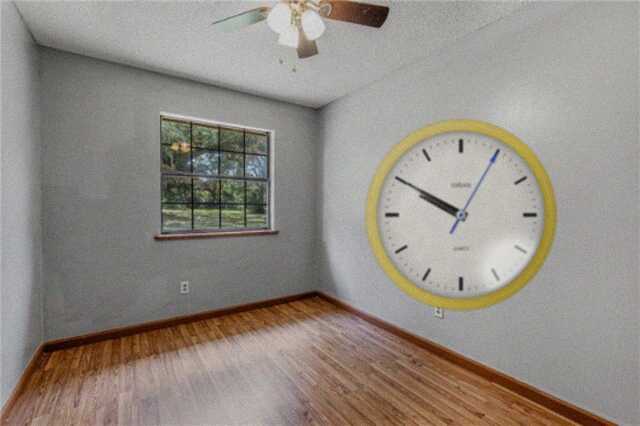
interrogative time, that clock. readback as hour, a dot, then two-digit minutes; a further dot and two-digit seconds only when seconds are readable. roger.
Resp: 9.50.05
